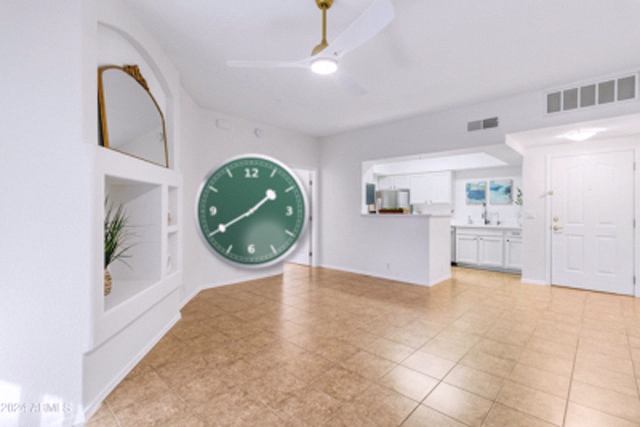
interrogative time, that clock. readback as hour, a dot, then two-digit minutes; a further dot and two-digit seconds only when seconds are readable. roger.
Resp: 1.40
